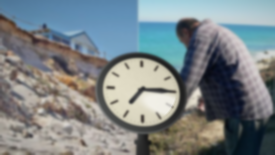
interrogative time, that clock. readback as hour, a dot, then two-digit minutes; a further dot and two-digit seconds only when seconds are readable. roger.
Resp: 7.15
